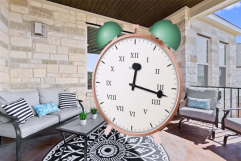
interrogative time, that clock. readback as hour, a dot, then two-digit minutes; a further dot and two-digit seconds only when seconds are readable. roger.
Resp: 12.17
